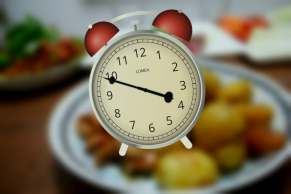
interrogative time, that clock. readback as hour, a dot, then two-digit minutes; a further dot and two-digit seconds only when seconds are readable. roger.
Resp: 3.49
